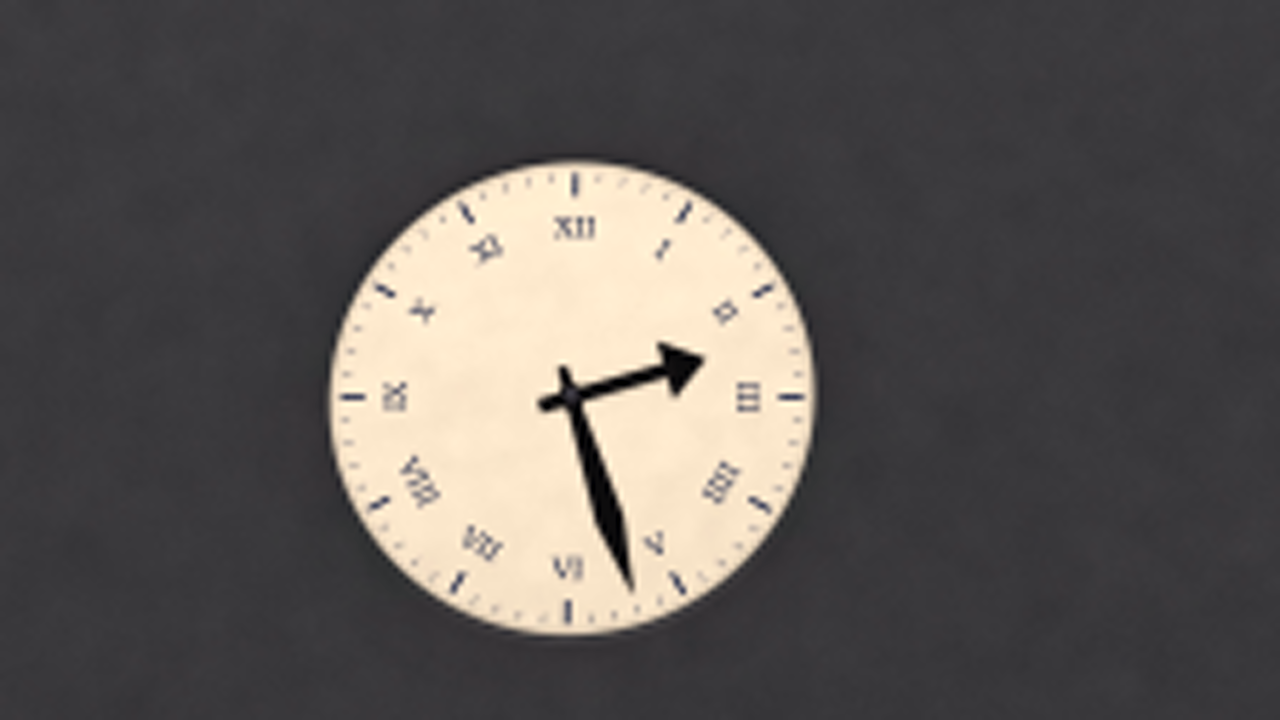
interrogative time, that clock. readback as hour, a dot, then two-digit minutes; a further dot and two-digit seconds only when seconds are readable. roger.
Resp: 2.27
